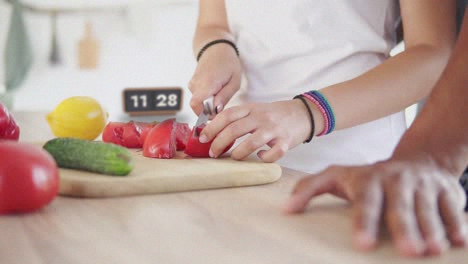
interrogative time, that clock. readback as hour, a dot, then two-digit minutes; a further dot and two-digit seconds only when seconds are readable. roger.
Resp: 11.28
